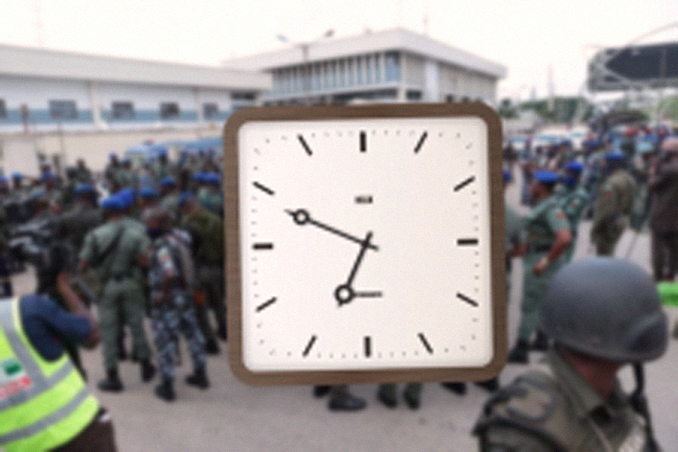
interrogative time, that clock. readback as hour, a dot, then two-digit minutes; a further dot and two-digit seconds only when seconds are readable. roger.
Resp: 6.49
